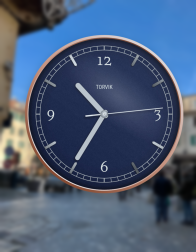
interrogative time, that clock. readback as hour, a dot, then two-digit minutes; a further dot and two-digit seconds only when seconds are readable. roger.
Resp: 10.35.14
